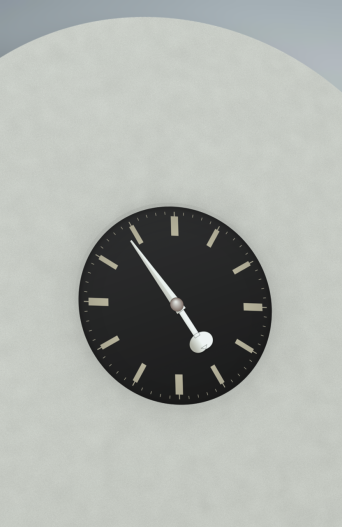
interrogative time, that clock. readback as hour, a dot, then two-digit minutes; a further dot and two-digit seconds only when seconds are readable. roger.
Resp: 4.54
